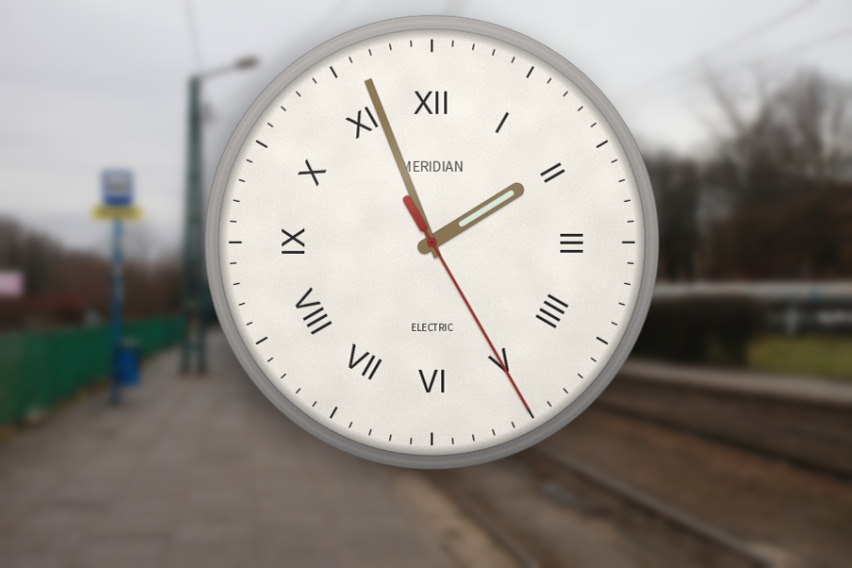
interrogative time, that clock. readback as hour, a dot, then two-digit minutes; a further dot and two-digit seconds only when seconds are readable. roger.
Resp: 1.56.25
